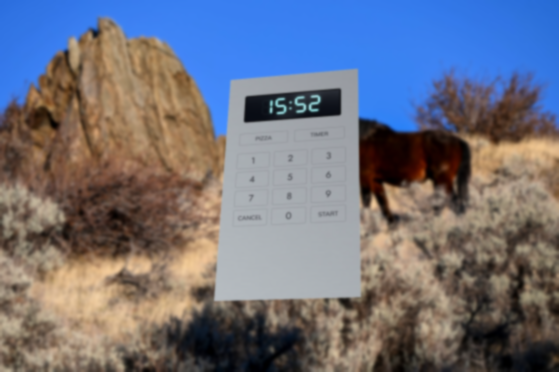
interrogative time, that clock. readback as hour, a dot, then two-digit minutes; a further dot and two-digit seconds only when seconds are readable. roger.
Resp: 15.52
